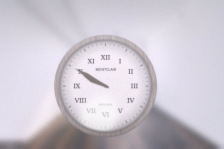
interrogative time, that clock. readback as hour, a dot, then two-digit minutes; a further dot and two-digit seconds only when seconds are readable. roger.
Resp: 9.50
